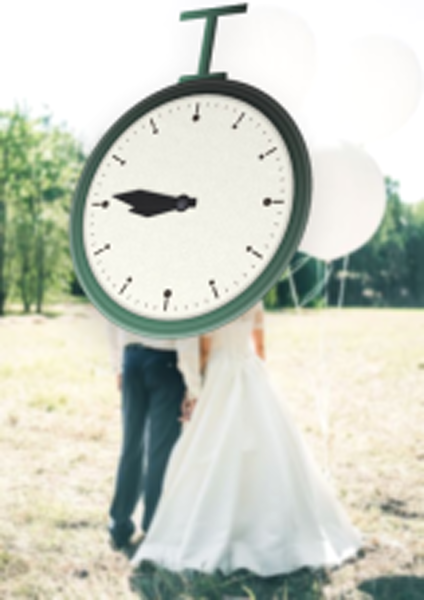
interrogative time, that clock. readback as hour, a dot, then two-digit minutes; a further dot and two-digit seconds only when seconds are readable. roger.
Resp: 8.46
